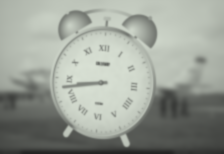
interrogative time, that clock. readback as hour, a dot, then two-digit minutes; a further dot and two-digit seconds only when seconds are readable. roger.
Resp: 8.43
